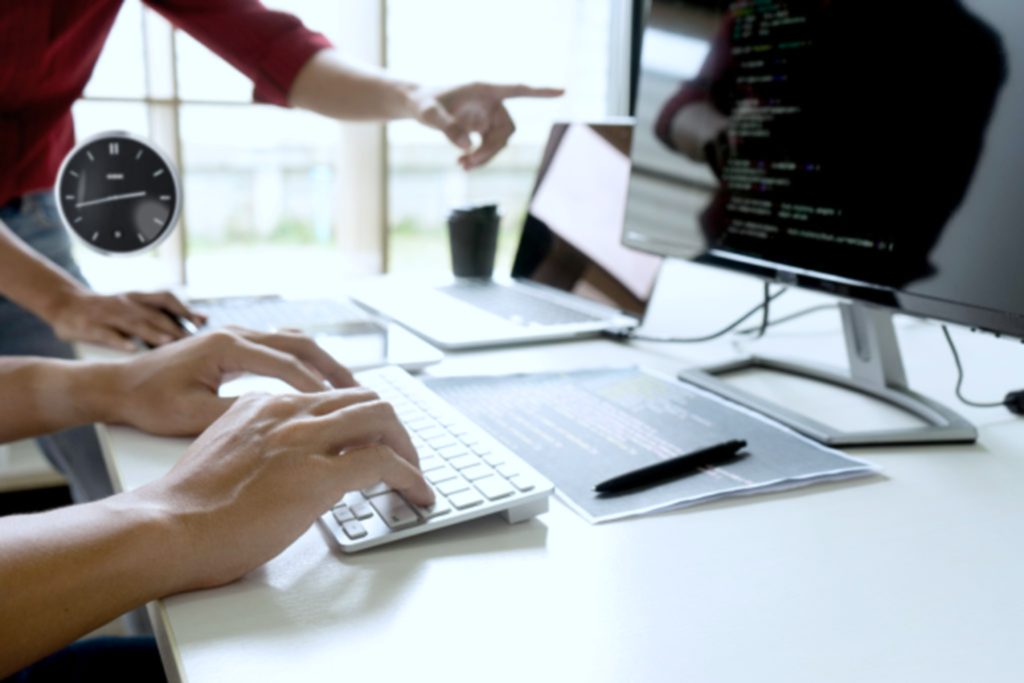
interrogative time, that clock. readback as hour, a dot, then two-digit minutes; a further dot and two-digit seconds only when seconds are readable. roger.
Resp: 2.43
